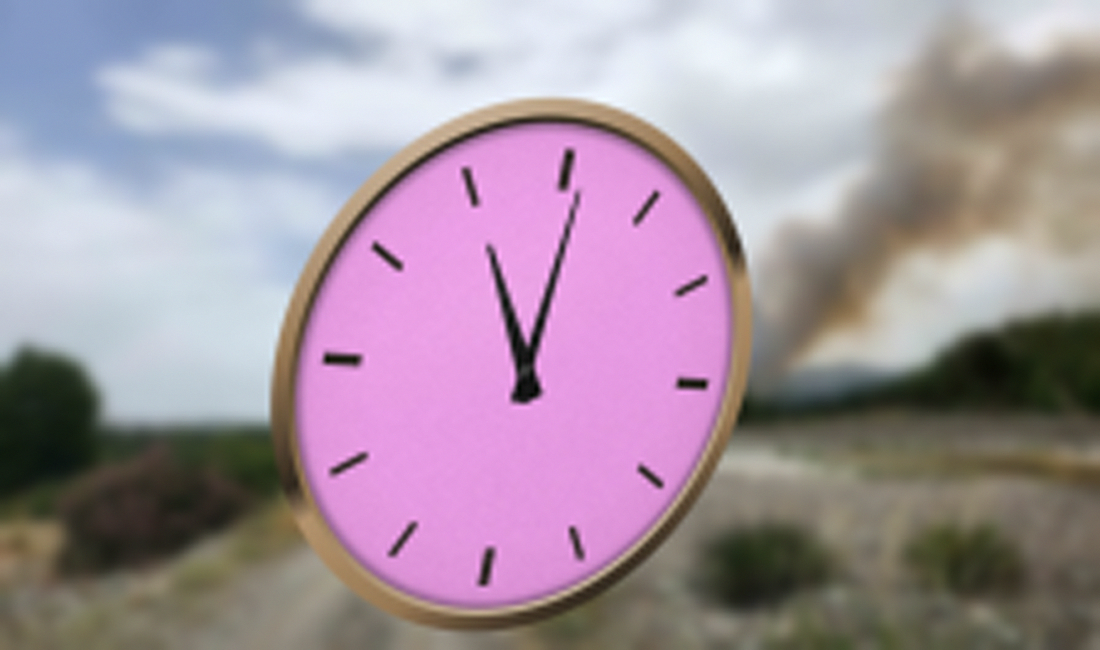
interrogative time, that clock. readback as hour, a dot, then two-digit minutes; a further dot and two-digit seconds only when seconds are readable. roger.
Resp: 11.01
